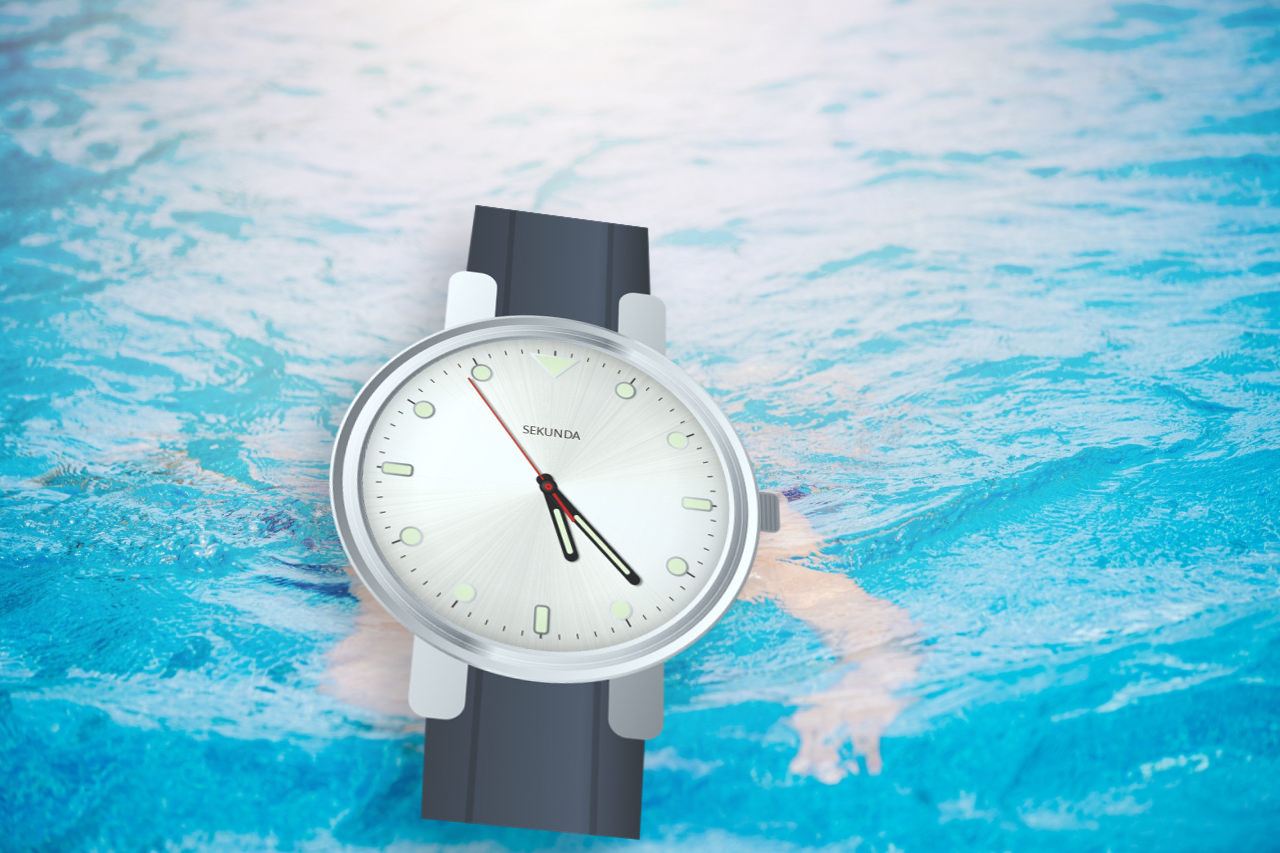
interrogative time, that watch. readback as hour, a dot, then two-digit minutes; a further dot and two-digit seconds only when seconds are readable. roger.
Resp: 5.22.54
